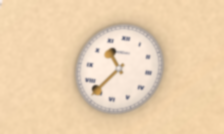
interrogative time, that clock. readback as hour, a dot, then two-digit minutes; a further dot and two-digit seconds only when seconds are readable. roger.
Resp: 10.36
